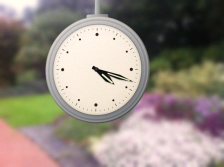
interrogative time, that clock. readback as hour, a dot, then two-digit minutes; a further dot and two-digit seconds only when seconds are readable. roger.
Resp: 4.18
